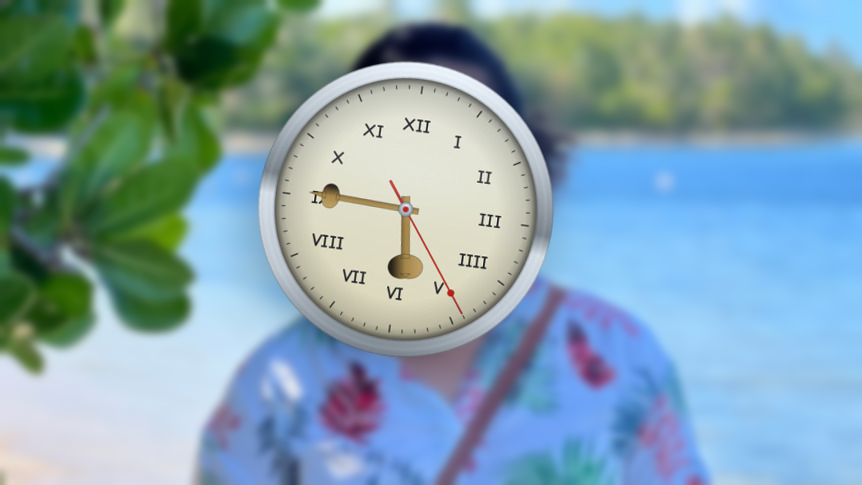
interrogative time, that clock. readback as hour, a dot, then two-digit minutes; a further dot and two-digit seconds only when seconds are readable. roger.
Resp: 5.45.24
